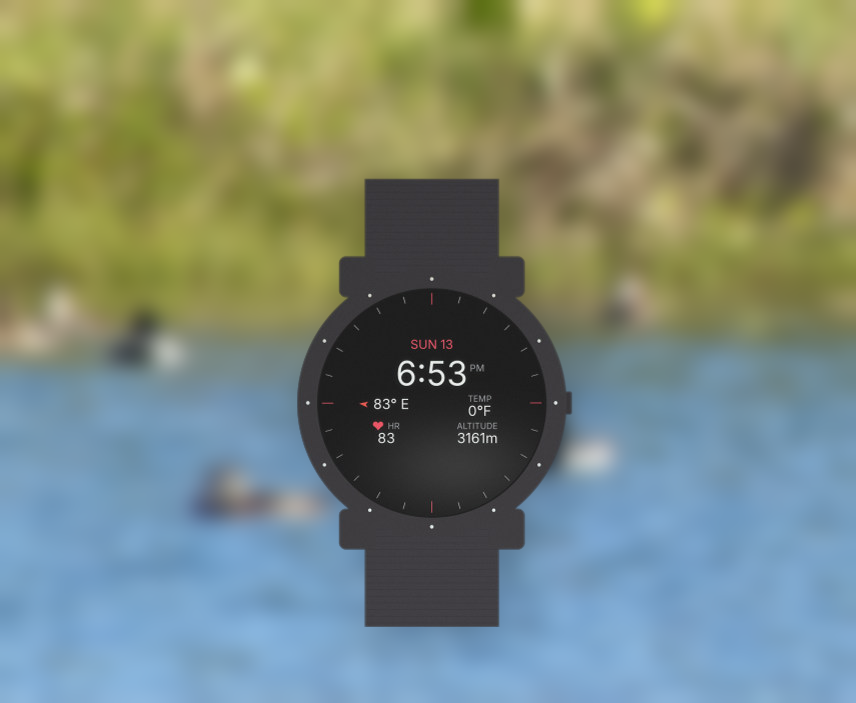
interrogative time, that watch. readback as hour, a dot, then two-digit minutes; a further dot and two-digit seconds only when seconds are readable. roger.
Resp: 6.53
